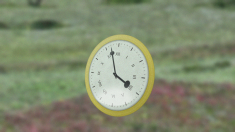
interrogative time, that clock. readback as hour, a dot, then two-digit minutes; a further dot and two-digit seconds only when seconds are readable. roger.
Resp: 3.57
